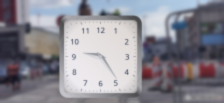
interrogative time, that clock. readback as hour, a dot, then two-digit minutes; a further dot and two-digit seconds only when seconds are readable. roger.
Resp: 9.24
